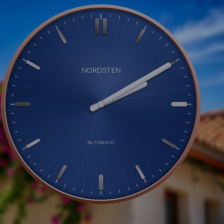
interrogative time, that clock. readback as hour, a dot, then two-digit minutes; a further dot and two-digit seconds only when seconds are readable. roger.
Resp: 2.10
